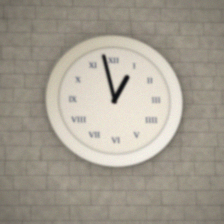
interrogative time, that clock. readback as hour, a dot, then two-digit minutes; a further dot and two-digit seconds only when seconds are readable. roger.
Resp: 12.58
